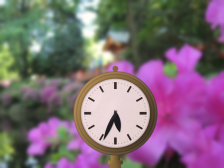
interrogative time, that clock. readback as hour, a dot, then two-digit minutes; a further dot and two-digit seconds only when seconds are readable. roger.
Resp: 5.34
